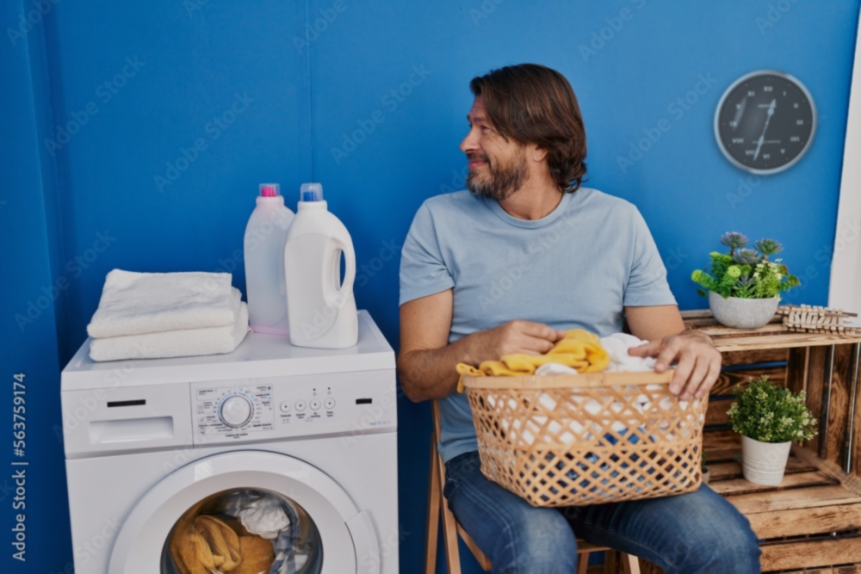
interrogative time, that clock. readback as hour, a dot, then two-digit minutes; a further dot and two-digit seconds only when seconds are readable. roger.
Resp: 12.33
